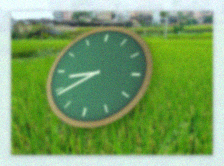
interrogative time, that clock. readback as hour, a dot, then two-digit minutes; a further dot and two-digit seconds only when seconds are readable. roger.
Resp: 8.39
